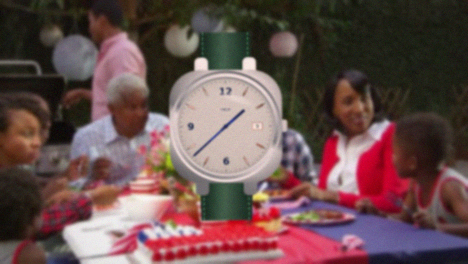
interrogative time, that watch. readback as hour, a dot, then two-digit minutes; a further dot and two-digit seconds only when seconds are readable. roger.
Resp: 1.38
